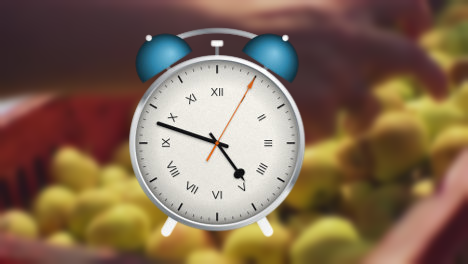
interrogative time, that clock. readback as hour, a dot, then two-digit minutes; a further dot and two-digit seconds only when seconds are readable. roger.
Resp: 4.48.05
